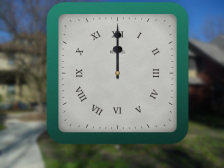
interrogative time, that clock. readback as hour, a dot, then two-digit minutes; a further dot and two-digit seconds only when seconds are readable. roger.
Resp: 12.00
